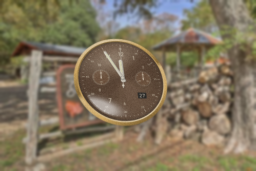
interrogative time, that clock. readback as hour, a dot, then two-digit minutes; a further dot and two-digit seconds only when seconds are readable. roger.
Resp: 11.55
